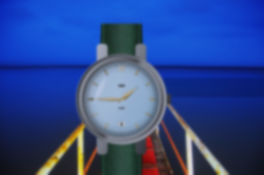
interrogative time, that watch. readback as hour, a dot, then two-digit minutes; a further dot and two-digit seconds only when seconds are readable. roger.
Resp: 1.45
